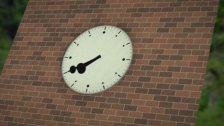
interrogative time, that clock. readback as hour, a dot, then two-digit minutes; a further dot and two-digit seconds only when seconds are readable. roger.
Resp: 7.40
